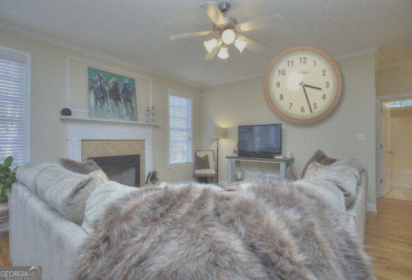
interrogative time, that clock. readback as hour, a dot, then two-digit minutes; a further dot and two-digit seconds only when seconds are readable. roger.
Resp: 3.27
